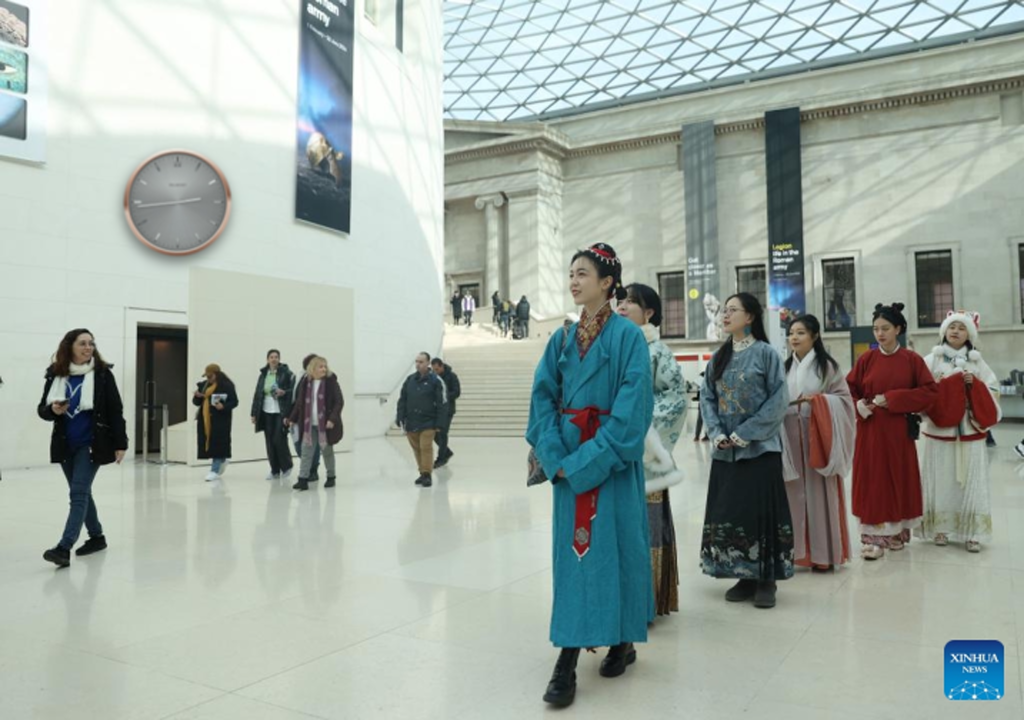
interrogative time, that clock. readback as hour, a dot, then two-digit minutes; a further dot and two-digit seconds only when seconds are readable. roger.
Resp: 2.44
